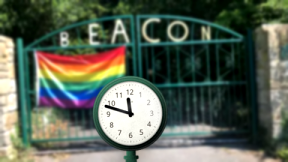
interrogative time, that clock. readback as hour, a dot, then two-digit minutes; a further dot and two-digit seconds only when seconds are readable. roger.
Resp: 11.48
